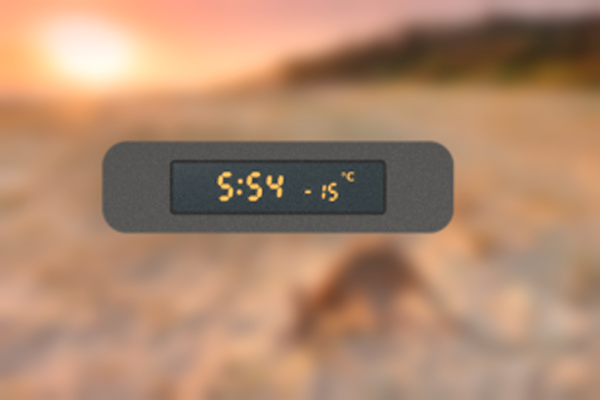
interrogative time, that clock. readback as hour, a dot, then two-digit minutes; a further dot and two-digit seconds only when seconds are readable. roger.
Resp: 5.54
